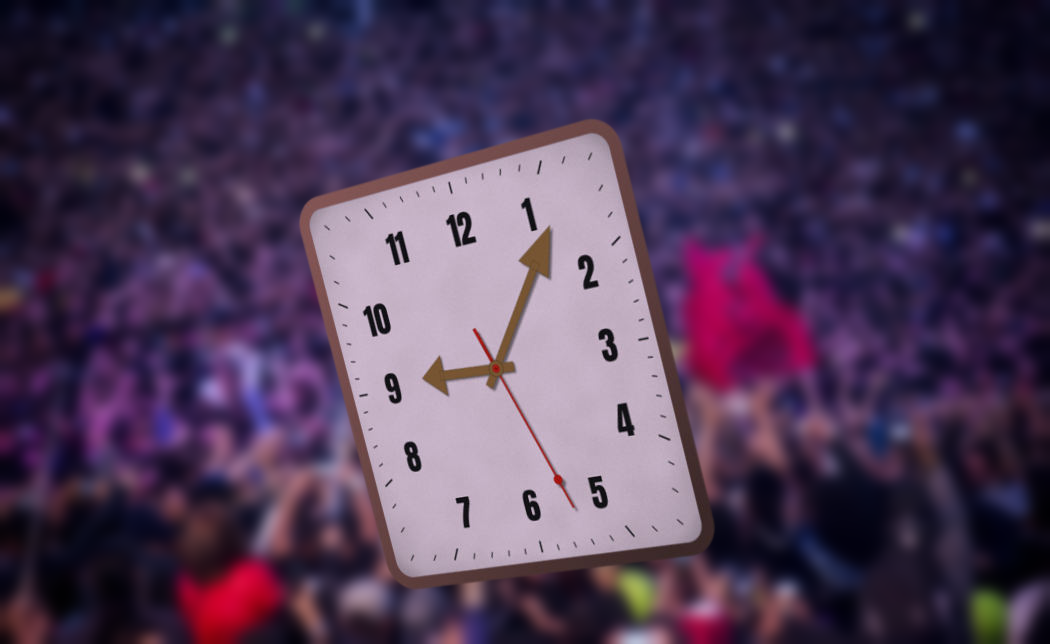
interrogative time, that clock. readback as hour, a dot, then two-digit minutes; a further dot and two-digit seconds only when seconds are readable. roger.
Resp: 9.06.27
